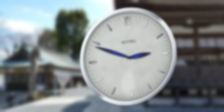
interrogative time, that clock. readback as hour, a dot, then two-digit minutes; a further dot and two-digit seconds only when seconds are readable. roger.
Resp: 2.49
